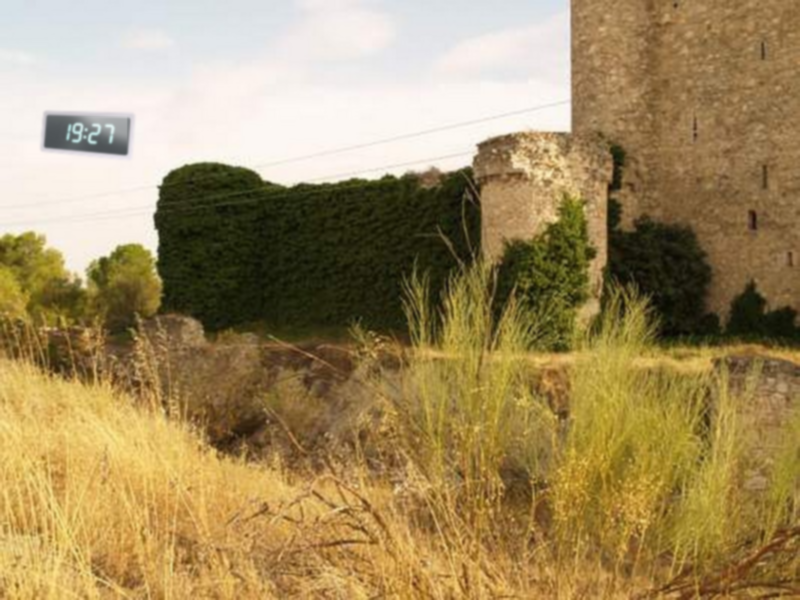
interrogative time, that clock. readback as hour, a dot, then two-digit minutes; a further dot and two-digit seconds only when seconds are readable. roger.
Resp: 19.27
